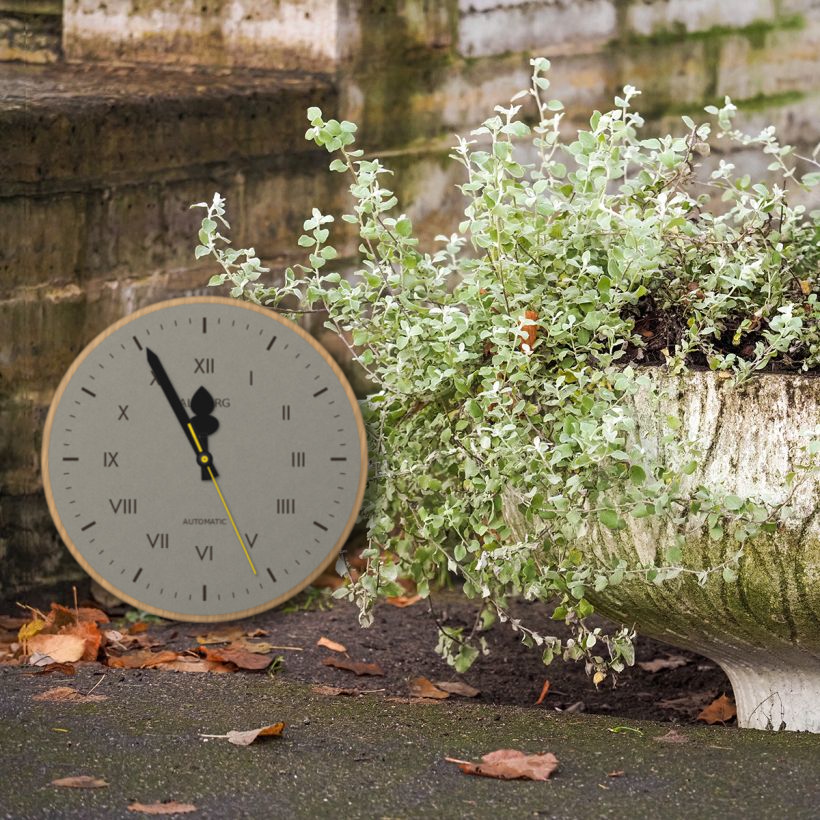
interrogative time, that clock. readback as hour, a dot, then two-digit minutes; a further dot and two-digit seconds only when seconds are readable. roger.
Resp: 11.55.26
